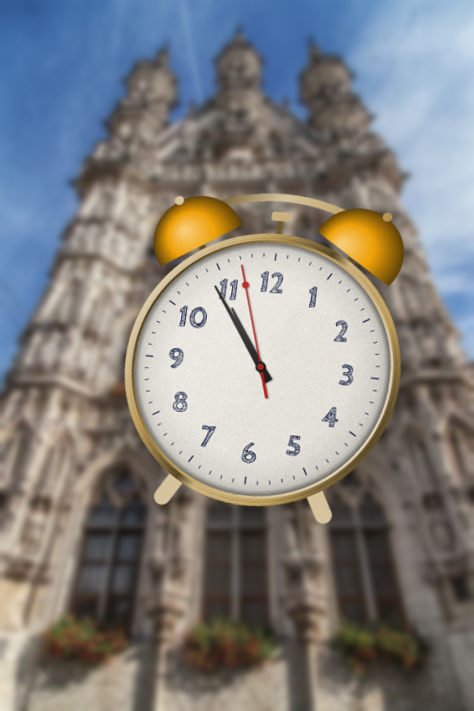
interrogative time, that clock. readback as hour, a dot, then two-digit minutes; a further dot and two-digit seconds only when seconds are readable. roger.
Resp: 10.53.57
